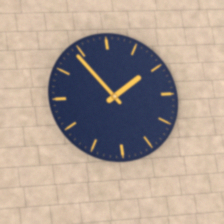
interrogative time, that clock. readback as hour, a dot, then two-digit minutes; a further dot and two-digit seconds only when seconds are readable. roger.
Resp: 1.54
